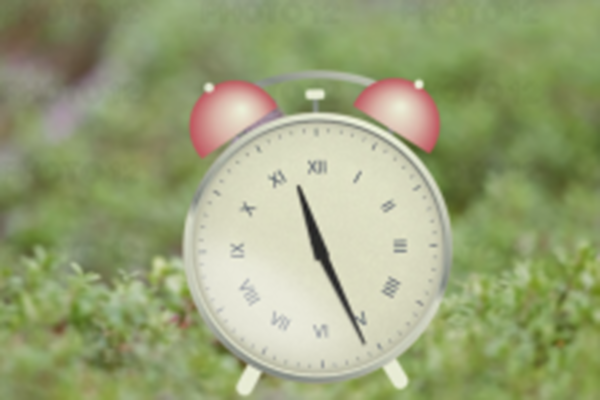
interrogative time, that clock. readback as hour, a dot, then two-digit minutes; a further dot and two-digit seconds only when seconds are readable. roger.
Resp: 11.26
